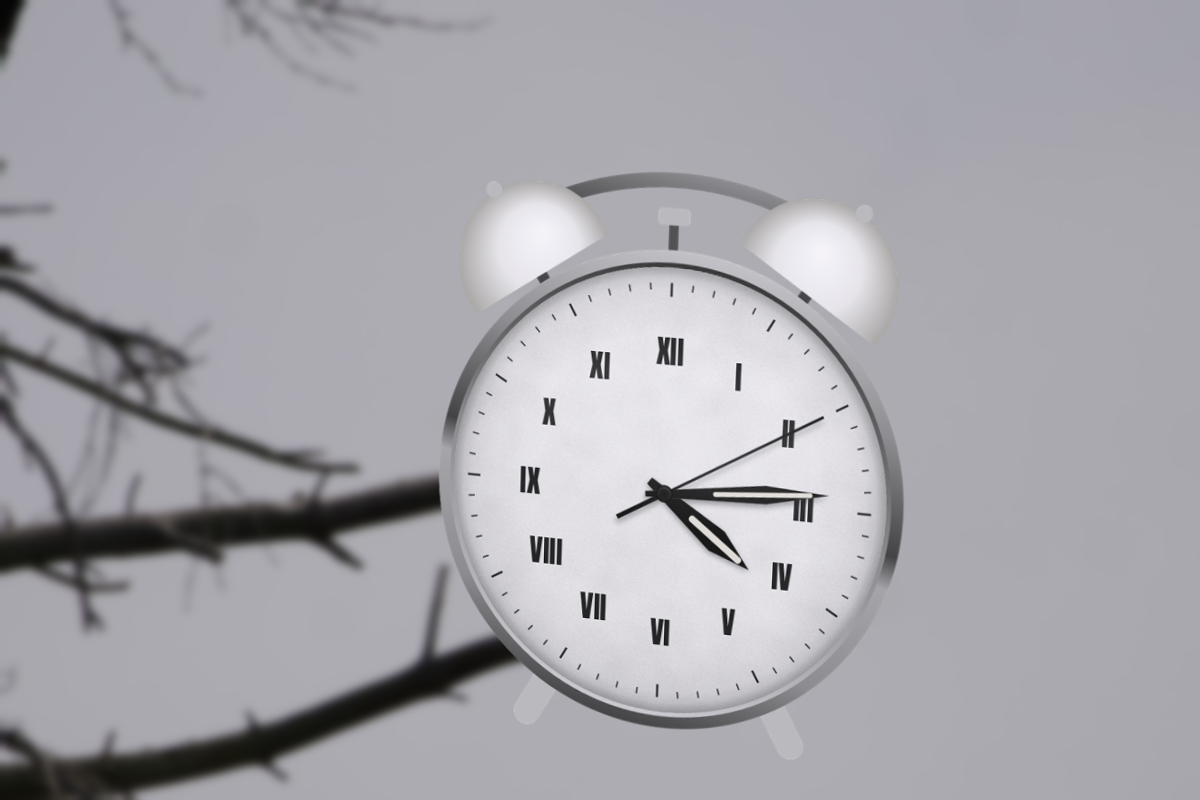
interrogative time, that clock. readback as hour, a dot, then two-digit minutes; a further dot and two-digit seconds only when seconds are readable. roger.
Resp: 4.14.10
